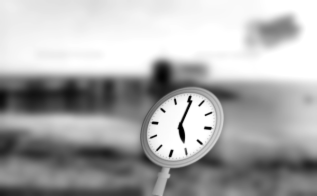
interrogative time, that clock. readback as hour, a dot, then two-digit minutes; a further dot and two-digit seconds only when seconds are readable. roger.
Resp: 5.01
